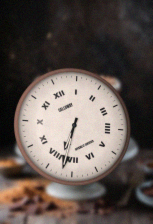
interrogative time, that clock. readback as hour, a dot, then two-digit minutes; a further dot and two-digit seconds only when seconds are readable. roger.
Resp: 7.37
